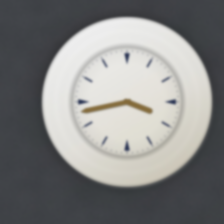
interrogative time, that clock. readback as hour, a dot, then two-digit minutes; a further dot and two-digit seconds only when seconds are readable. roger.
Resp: 3.43
